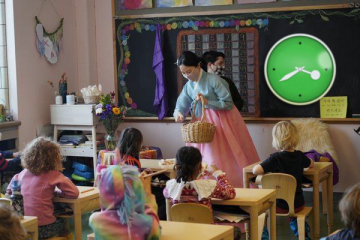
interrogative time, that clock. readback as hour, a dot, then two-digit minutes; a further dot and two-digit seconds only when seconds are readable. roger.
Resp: 3.40
